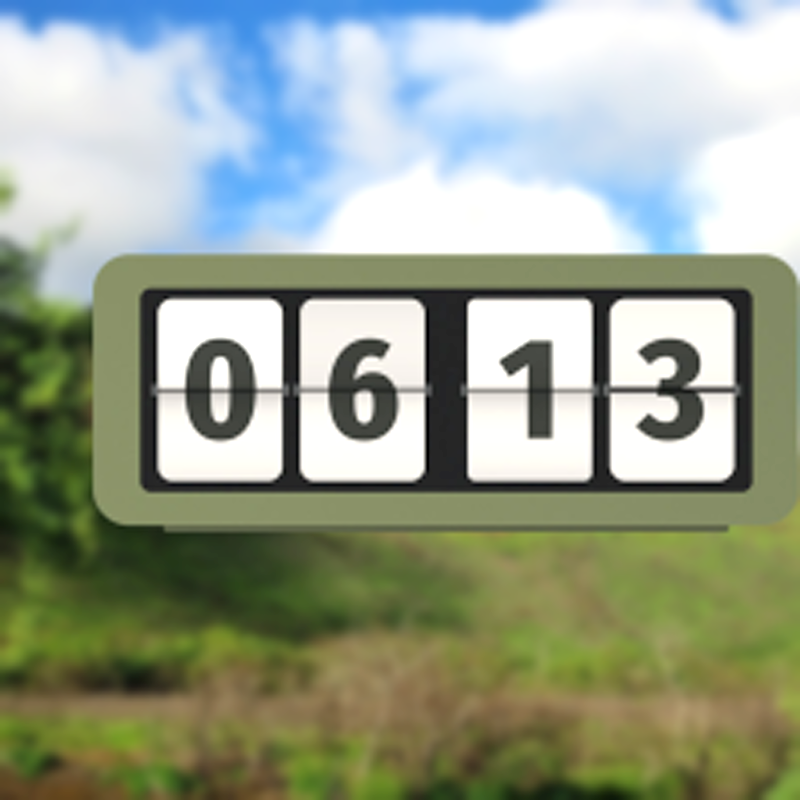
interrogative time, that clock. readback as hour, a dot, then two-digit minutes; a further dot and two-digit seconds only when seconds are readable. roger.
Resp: 6.13
